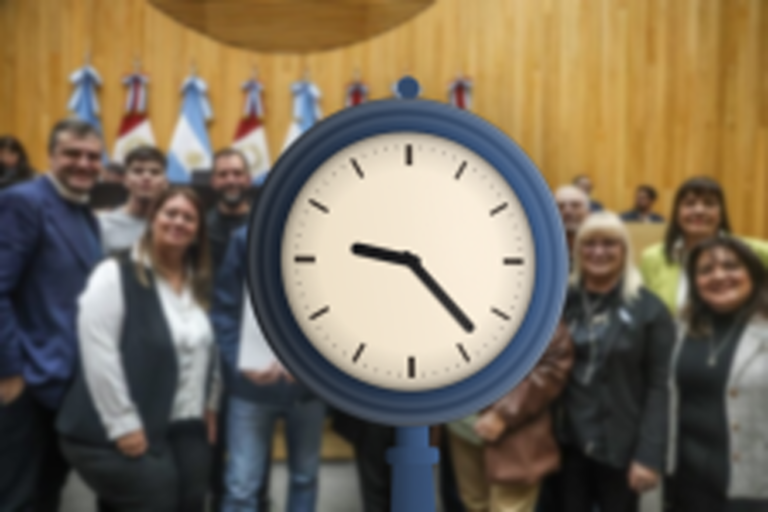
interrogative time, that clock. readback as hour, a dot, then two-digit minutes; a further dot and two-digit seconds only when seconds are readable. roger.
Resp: 9.23
